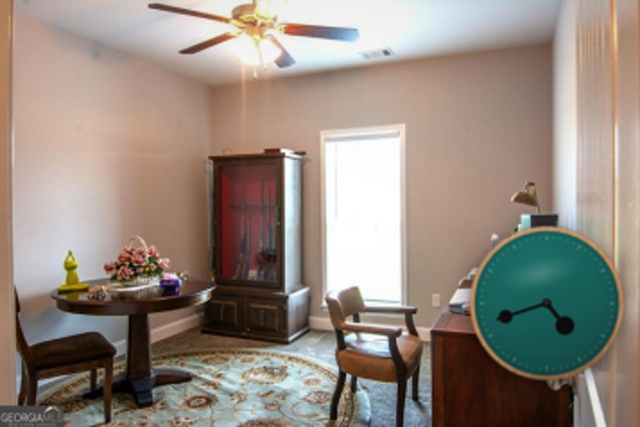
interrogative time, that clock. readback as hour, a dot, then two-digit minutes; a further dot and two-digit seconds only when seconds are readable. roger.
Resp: 4.42
